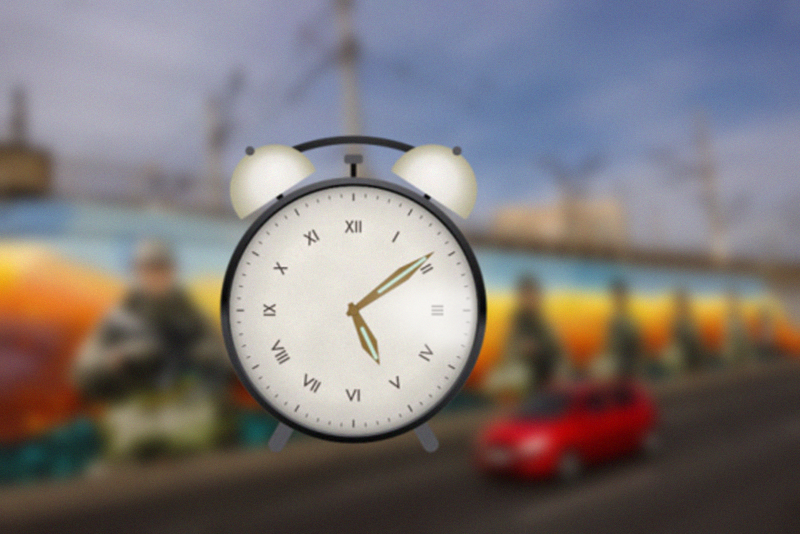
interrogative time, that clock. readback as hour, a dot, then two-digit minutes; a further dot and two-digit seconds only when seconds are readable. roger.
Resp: 5.09
